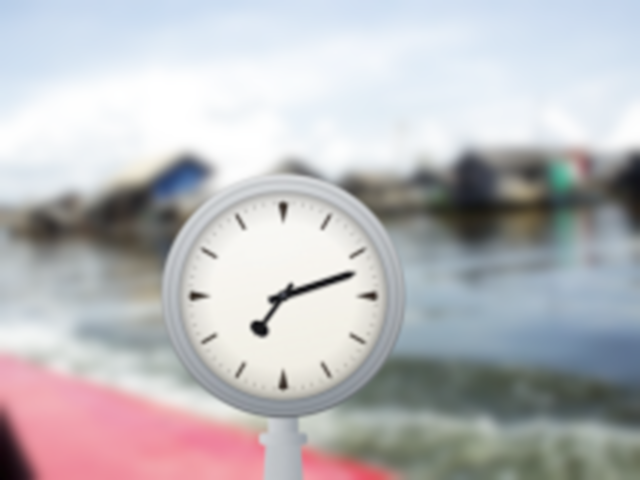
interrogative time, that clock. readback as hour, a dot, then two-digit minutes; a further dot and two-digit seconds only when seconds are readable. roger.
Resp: 7.12
